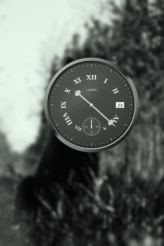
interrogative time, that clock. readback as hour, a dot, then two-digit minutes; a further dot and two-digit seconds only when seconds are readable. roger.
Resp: 10.22
